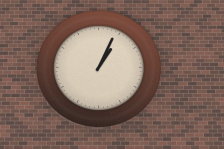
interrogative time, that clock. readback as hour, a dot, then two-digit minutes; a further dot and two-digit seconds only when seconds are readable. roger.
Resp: 1.04
